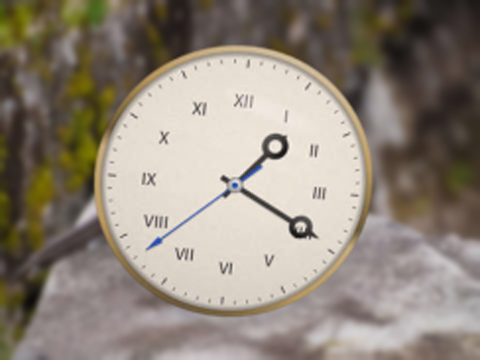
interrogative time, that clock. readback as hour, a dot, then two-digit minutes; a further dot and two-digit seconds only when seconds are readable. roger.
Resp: 1.19.38
